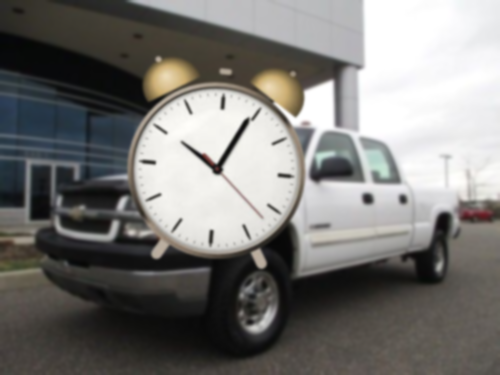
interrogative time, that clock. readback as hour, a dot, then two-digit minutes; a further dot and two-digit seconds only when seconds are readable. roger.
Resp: 10.04.22
